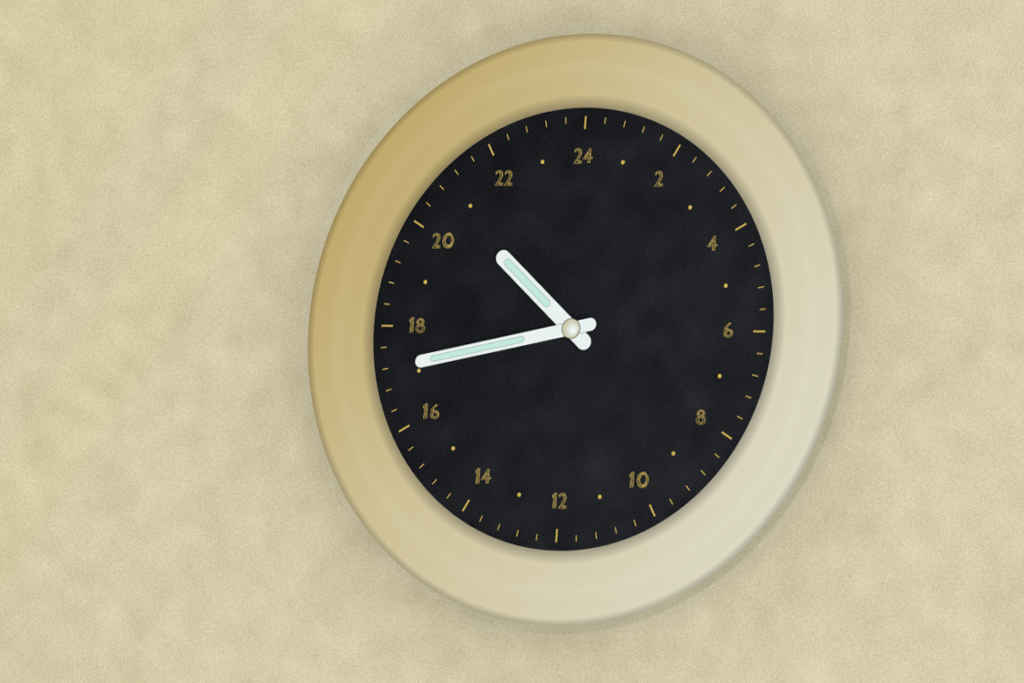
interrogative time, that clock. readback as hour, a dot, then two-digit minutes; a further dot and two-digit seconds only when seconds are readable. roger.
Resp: 20.43
